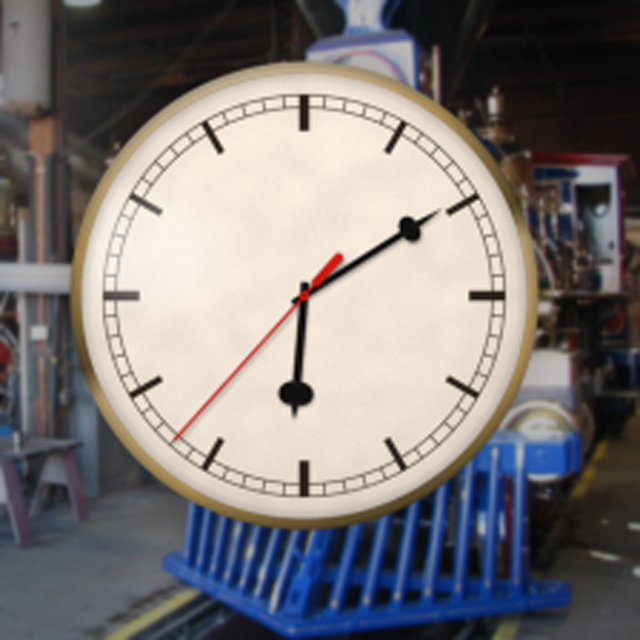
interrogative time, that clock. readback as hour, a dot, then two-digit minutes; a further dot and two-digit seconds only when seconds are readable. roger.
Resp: 6.09.37
